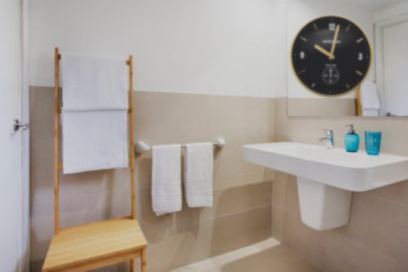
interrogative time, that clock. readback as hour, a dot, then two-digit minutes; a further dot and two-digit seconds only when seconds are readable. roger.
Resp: 10.02
